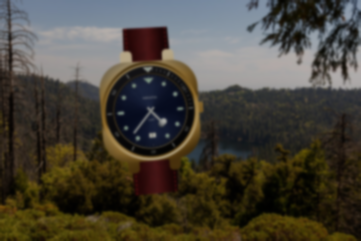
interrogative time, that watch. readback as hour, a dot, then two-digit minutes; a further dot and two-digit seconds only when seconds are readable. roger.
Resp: 4.37
